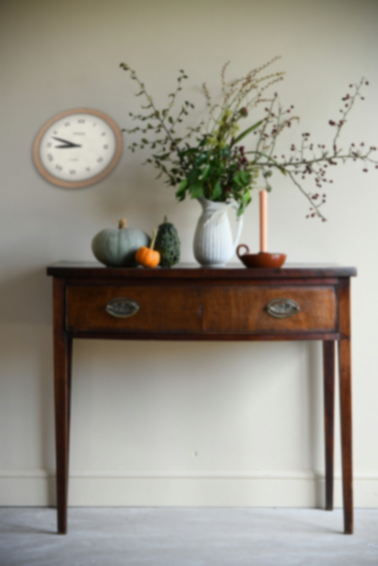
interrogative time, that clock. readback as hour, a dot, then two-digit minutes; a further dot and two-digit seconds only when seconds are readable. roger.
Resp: 8.48
